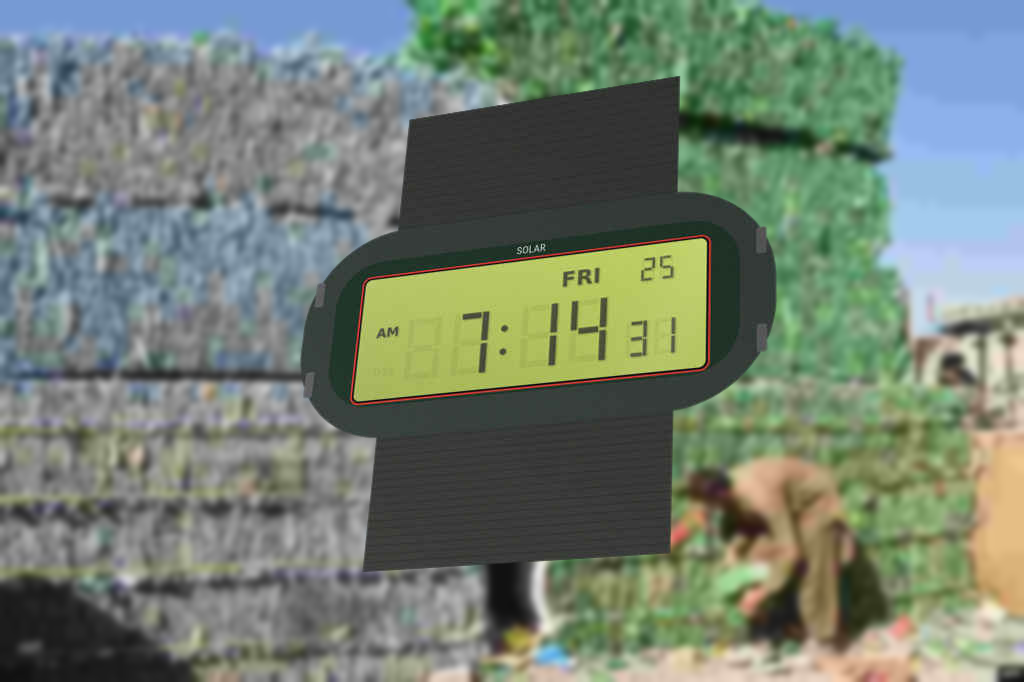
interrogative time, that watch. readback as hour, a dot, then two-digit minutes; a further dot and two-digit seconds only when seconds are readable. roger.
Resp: 7.14.31
